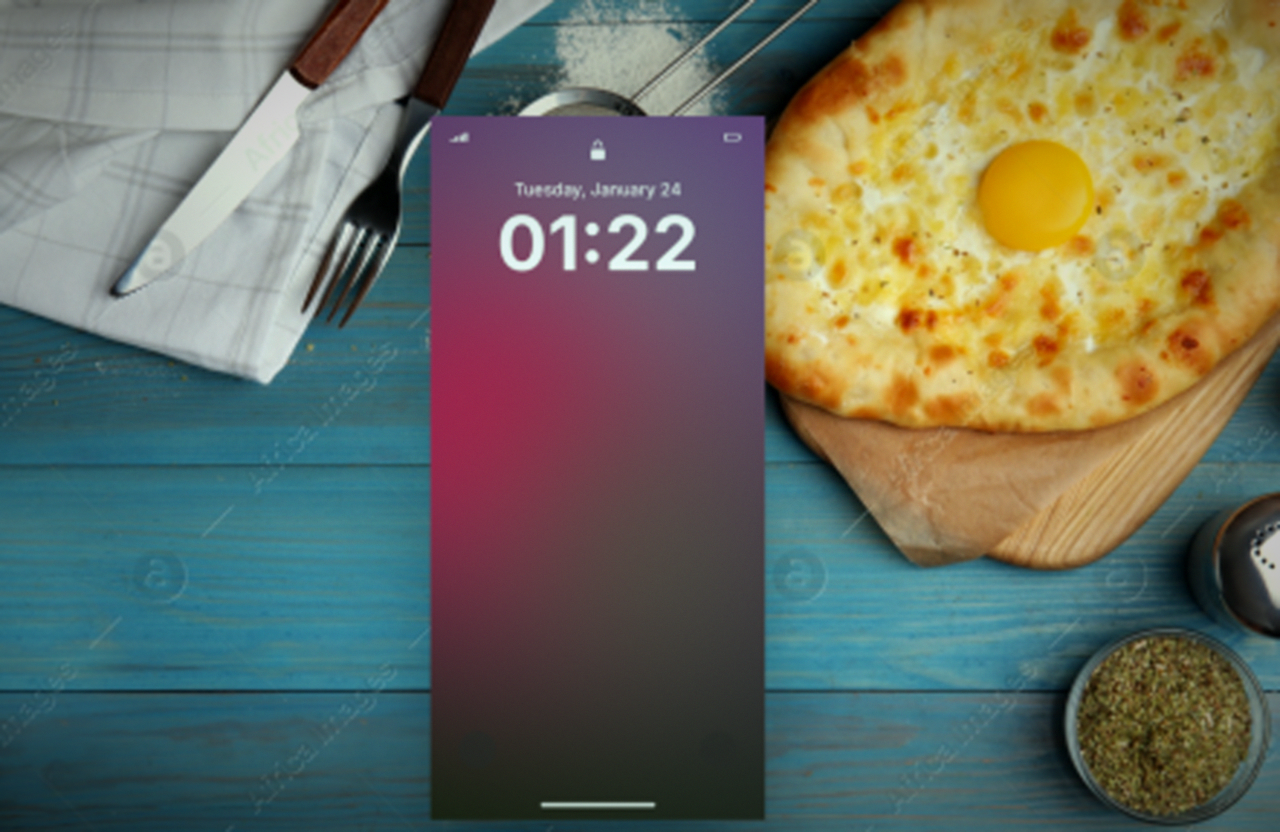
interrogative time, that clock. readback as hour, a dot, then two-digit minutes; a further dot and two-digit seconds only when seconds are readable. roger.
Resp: 1.22
